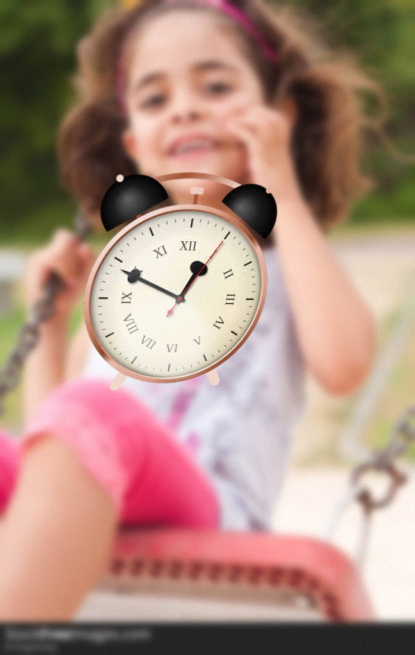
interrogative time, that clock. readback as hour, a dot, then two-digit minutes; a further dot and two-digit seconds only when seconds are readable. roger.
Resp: 12.49.05
